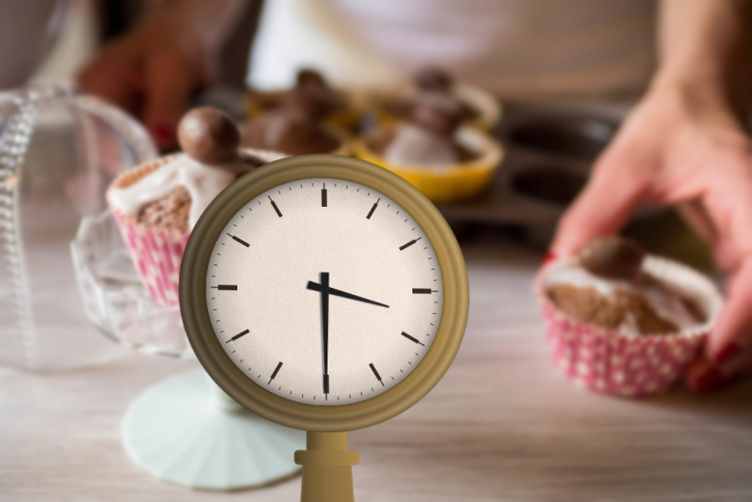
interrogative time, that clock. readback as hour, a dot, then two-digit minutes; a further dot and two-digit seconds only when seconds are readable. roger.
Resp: 3.30
